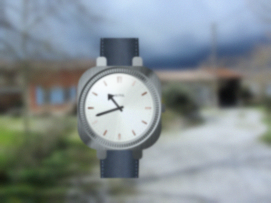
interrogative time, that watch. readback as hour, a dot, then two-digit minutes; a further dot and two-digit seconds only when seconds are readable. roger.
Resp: 10.42
